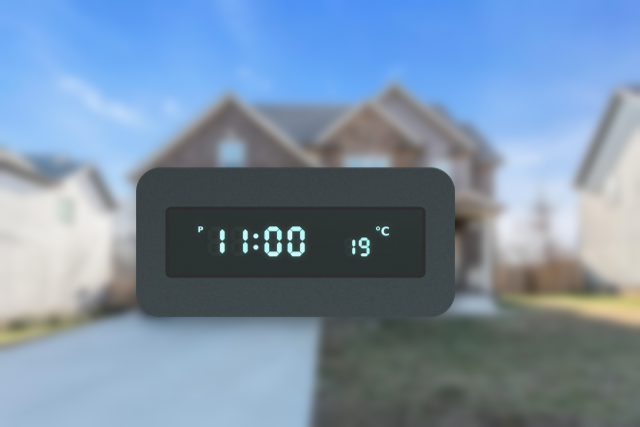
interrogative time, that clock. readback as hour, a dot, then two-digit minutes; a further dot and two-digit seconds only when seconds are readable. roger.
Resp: 11.00
